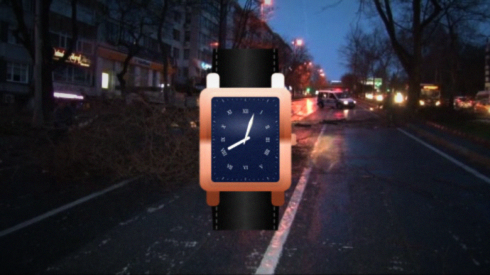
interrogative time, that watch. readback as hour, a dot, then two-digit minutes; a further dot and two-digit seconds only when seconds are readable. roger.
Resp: 8.03
